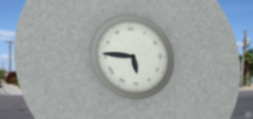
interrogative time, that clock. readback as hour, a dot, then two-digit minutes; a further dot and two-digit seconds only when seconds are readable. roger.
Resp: 5.46
